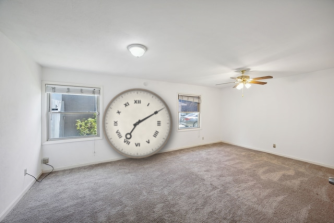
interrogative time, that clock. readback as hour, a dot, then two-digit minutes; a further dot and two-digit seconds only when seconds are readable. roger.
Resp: 7.10
